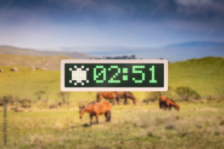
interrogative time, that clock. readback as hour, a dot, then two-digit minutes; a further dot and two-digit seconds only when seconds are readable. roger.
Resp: 2.51
